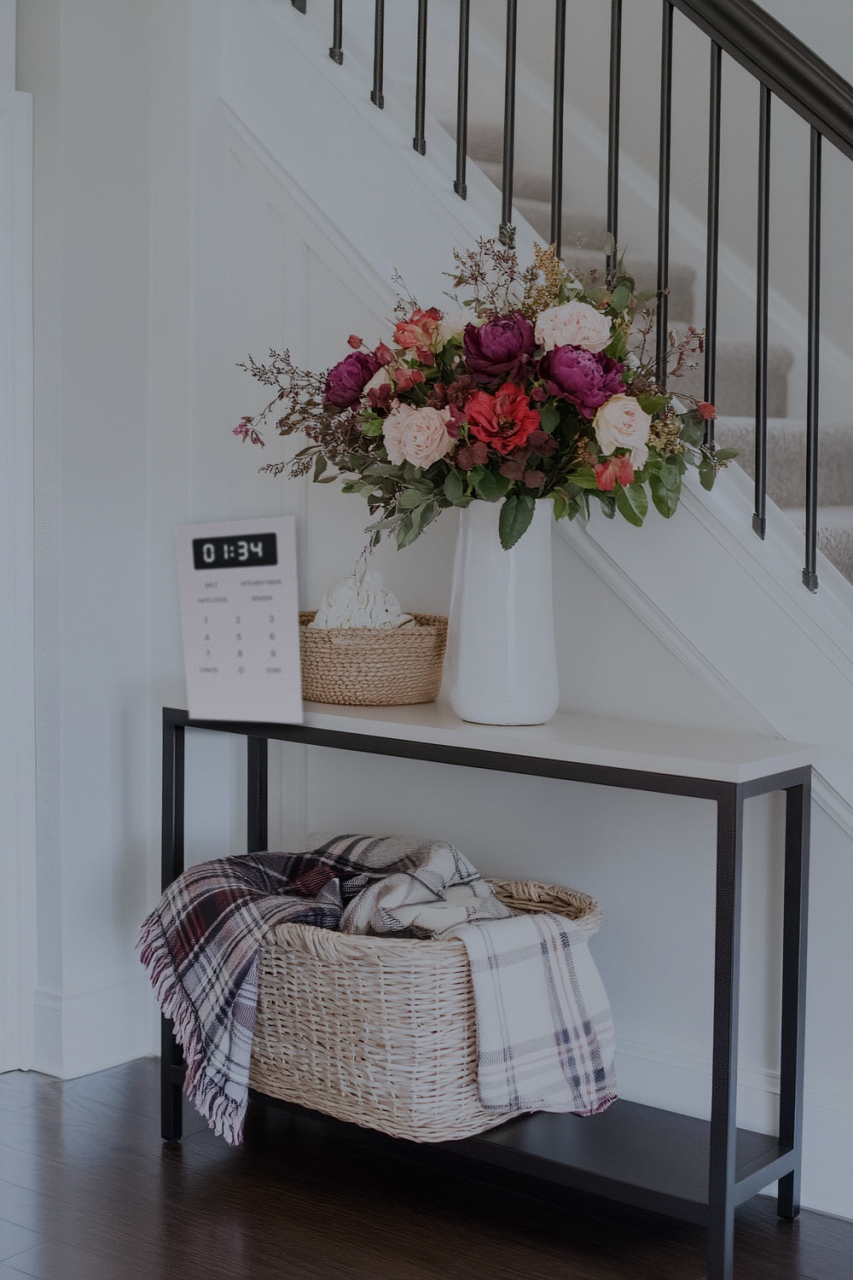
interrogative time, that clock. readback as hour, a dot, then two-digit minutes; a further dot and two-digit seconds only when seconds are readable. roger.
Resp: 1.34
